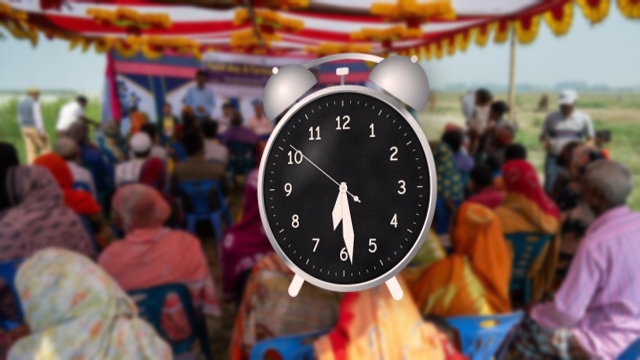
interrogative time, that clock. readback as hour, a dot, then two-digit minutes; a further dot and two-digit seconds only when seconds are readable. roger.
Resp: 6.28.51
